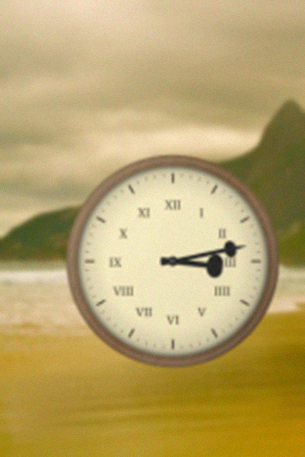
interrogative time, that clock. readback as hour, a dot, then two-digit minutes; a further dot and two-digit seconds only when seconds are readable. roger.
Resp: 3.13
